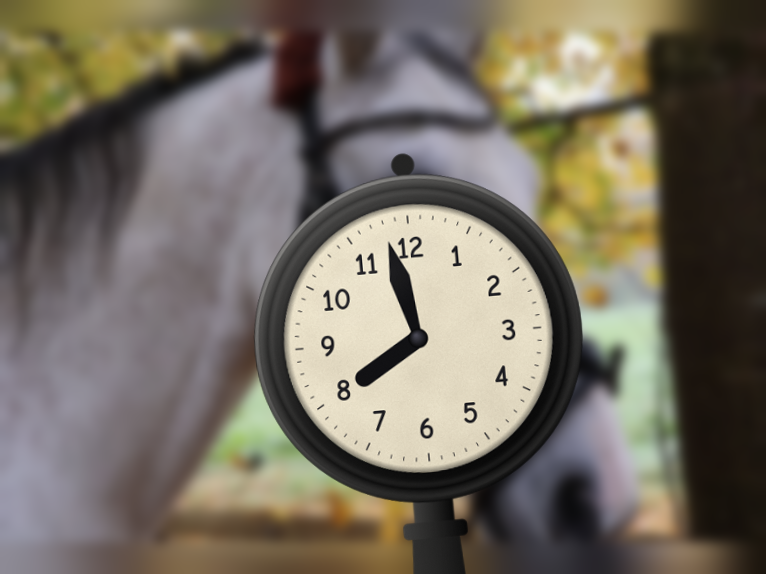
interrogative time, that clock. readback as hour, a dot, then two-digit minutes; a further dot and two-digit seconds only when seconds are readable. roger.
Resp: 7.58
